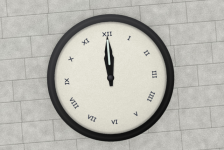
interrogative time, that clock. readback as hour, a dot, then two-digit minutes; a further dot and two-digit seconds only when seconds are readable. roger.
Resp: 12.00
